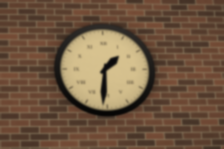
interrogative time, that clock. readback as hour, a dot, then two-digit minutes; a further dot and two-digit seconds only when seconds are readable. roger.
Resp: 1.31
